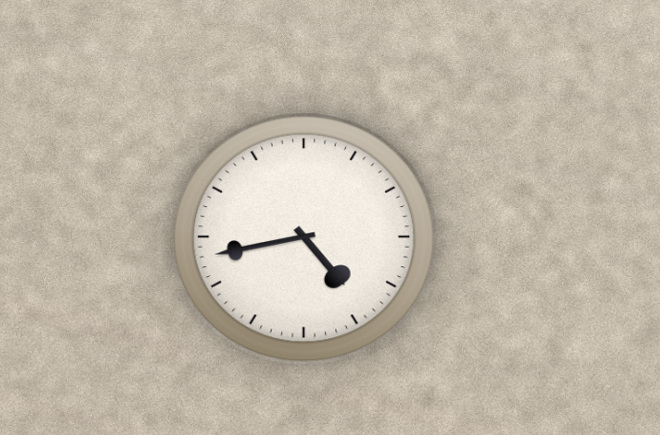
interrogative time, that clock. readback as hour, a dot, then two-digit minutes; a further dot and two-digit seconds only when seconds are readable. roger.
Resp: 4.43
